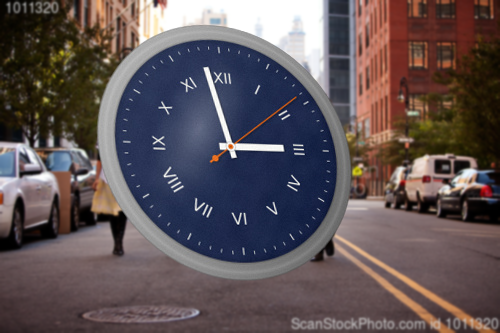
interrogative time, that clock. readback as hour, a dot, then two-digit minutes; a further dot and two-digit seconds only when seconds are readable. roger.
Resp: 2.58.09
